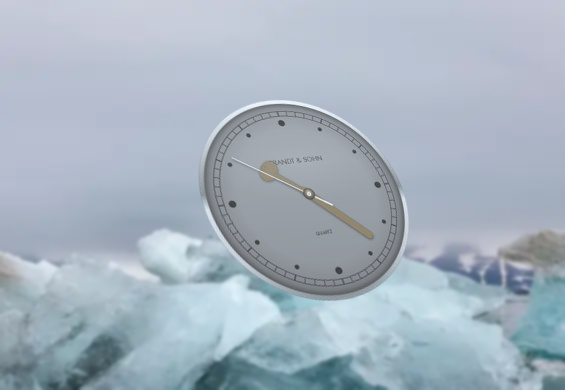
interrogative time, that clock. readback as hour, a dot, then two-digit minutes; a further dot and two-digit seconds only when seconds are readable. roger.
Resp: 10.22.51
